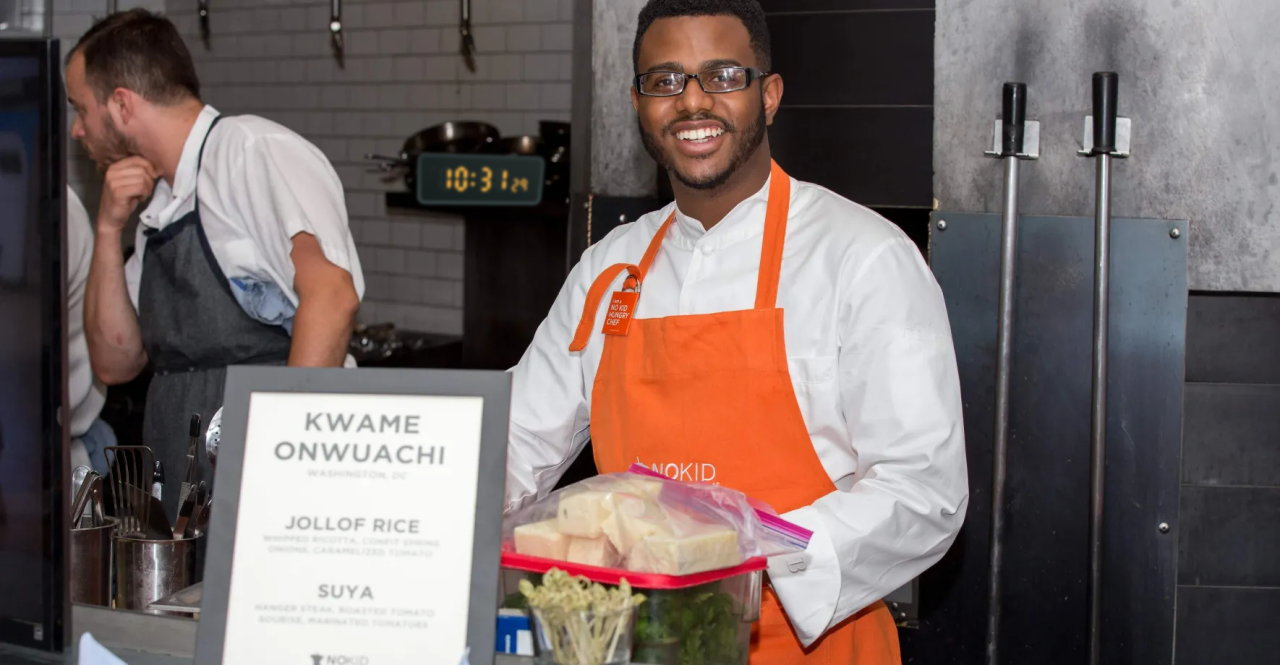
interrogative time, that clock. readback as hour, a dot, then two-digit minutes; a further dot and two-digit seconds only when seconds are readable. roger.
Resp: 10.31.29
